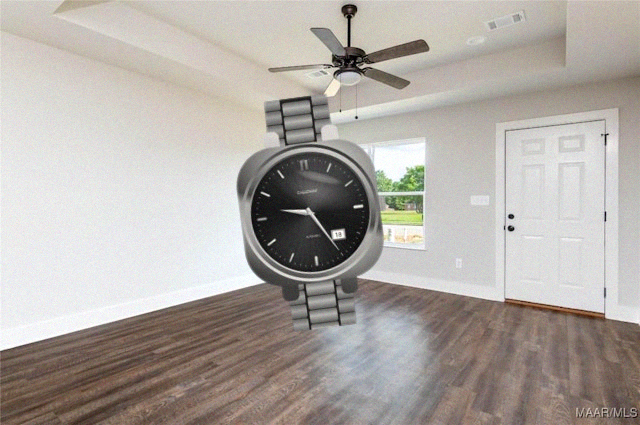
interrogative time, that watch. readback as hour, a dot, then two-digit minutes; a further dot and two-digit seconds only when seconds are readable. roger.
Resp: 9.25
